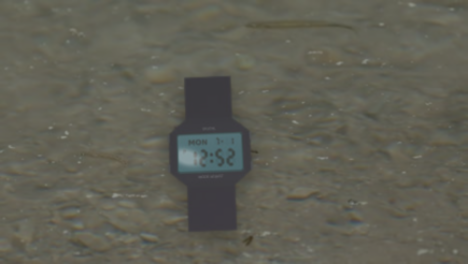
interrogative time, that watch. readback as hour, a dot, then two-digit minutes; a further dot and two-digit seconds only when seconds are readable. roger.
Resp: 12.52
